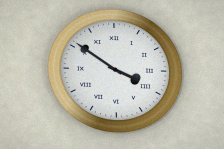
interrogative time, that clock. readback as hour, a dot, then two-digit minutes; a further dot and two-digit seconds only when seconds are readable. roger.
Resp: 3.51
